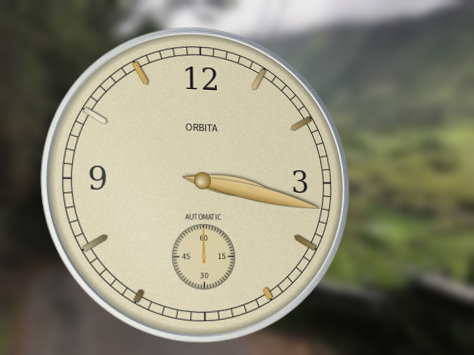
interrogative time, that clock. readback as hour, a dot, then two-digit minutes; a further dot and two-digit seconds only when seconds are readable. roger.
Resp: 3.17
